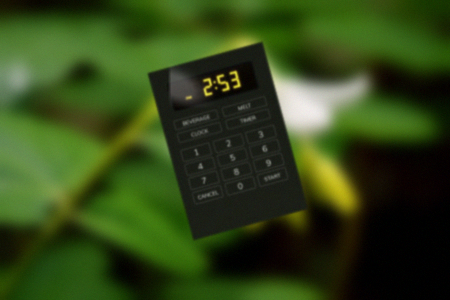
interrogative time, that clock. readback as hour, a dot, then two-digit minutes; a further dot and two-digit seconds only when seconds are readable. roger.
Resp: 2.53
